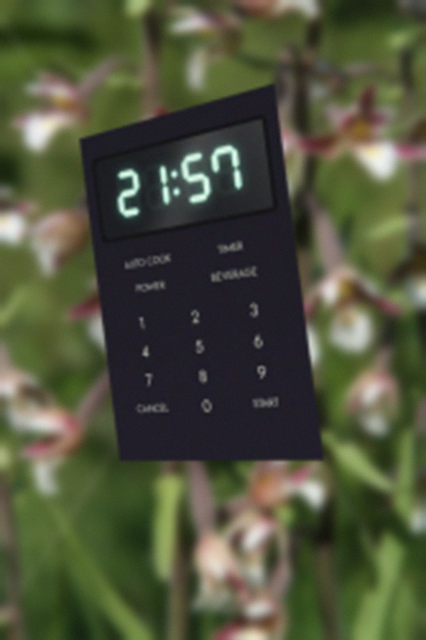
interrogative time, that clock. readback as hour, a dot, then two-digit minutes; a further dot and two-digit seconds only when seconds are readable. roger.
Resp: 21.57
